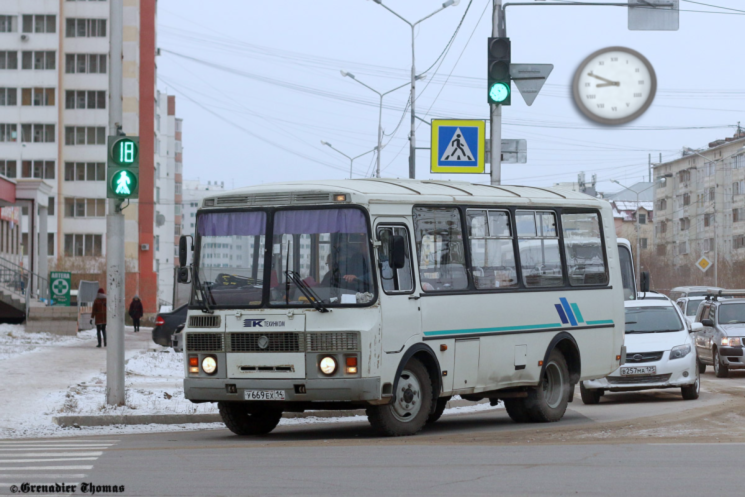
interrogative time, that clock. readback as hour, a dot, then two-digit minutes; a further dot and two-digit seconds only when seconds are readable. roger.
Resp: 8.49
